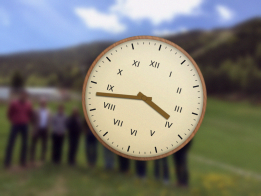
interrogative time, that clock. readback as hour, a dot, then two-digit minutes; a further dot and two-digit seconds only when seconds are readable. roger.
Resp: 3.43
